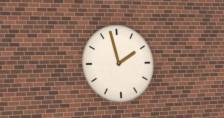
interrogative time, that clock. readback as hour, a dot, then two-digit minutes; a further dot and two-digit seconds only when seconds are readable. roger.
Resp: 1.58
